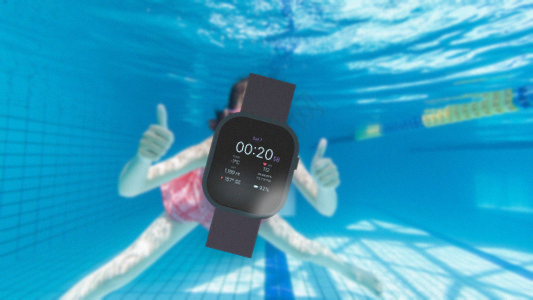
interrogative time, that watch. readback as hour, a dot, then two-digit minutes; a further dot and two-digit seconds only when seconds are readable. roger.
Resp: 0.20
